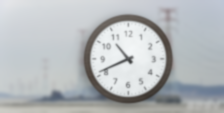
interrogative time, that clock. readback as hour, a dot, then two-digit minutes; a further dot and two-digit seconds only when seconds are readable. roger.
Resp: 10.41
